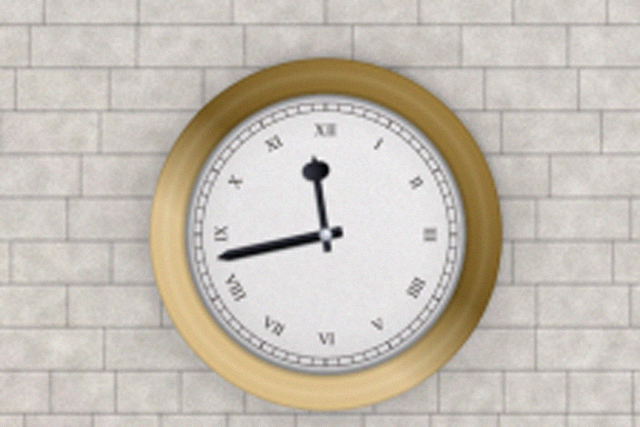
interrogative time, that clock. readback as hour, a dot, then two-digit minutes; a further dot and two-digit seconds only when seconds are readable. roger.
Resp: 11.43
